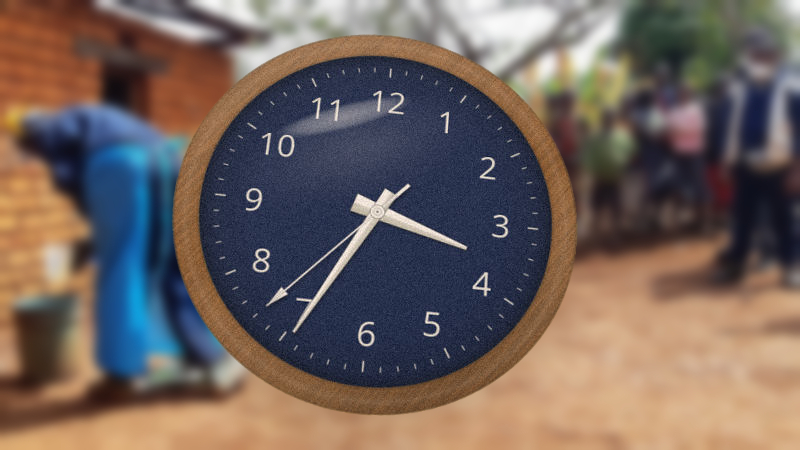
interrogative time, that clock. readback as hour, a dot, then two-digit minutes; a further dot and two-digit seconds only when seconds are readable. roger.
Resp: 3.34.37
